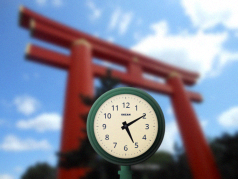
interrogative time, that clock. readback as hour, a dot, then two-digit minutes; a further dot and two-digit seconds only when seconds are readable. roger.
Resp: 5.10
